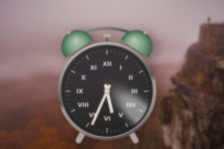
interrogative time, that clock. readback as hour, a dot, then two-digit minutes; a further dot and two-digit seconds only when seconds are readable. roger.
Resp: 5.34
